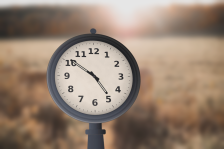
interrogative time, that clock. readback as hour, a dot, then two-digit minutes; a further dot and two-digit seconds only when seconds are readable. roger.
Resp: 4.51
